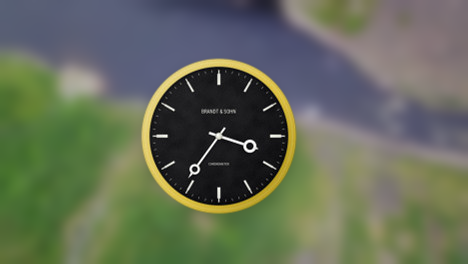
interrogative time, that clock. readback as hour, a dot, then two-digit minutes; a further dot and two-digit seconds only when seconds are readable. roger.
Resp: 3.36
